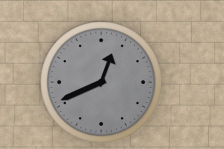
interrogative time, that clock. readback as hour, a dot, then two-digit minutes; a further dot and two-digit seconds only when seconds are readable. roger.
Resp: 12.41
